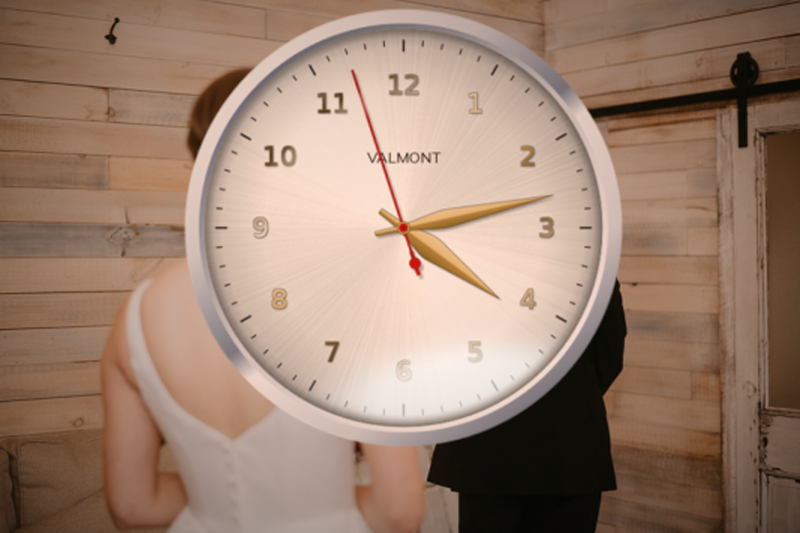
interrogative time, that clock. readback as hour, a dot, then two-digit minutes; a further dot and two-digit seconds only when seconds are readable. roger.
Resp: 4.12.57
